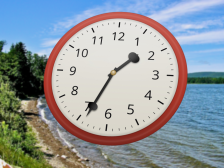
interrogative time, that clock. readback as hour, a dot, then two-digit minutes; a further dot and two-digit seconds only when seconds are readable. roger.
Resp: 1.34
